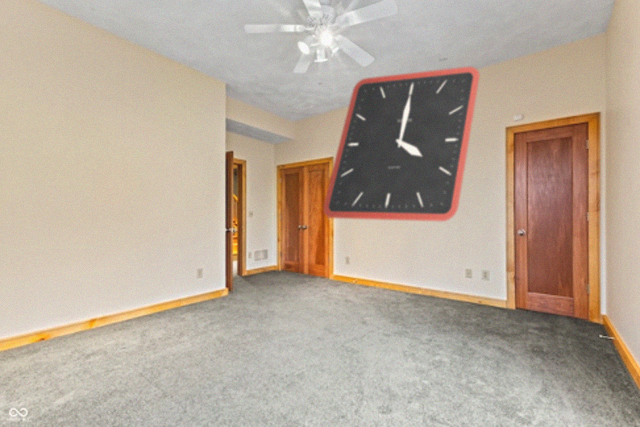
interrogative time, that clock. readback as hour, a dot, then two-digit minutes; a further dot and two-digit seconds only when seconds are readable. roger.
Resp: 4.00
